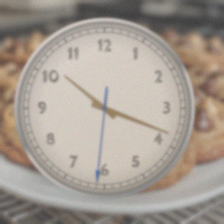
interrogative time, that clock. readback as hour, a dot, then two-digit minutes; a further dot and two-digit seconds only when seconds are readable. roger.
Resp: 10.18.31
